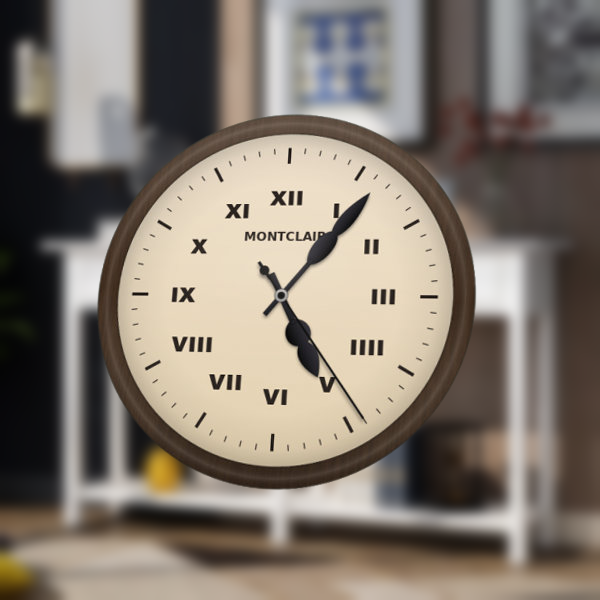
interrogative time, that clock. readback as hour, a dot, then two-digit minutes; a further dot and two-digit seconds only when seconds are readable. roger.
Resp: 5.06.24
